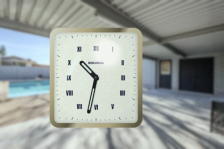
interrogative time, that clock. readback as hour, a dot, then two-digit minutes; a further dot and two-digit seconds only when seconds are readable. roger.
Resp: 10.32
